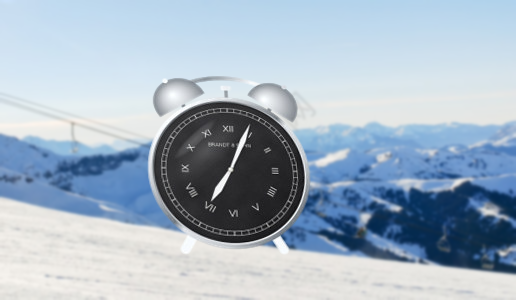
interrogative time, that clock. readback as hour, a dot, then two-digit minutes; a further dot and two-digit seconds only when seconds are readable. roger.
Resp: 7.04
